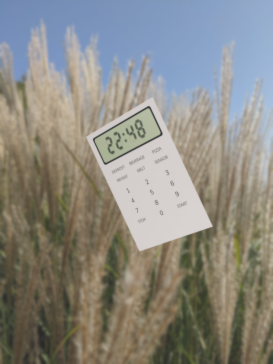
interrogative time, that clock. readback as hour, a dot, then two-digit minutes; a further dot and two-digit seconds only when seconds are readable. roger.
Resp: 22.48
